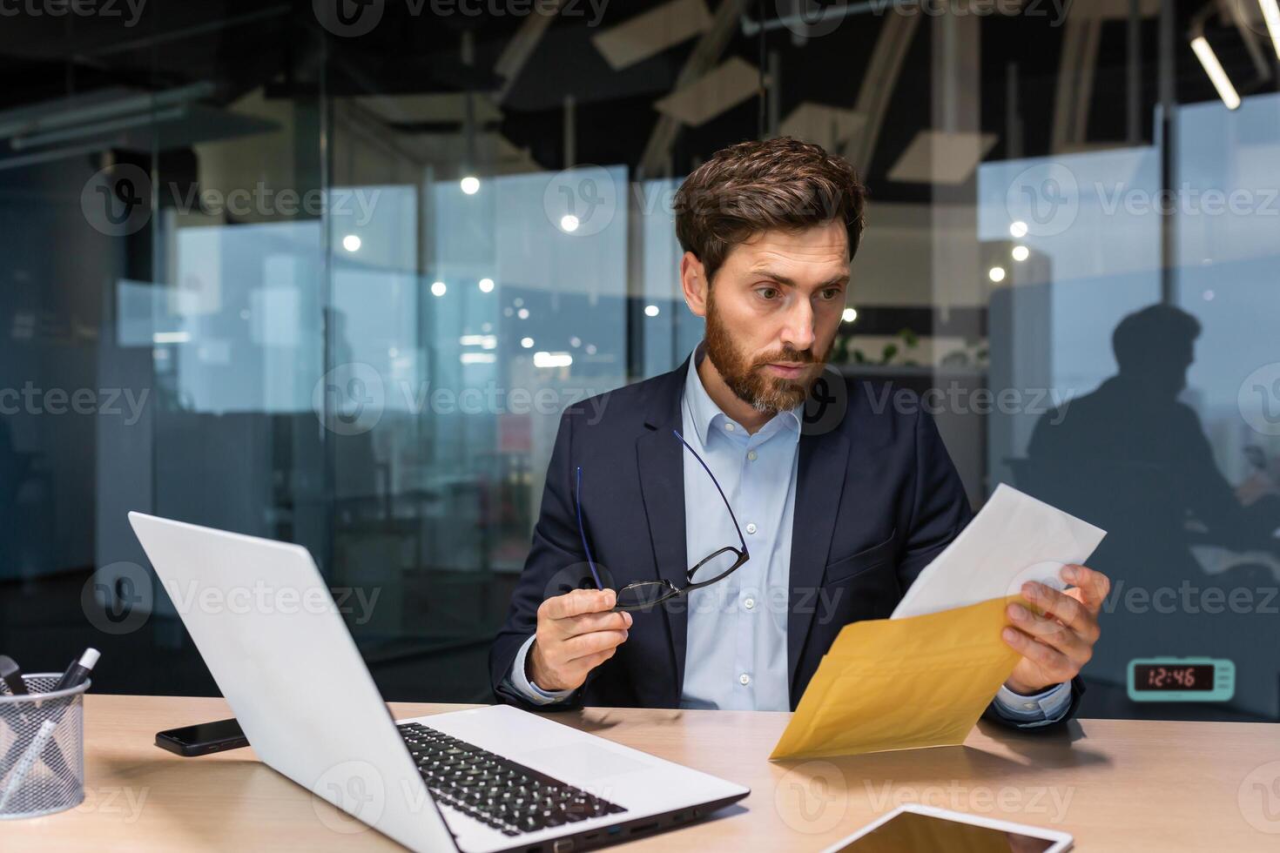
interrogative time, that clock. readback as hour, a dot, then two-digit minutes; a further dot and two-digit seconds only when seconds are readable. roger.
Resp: 12.46
